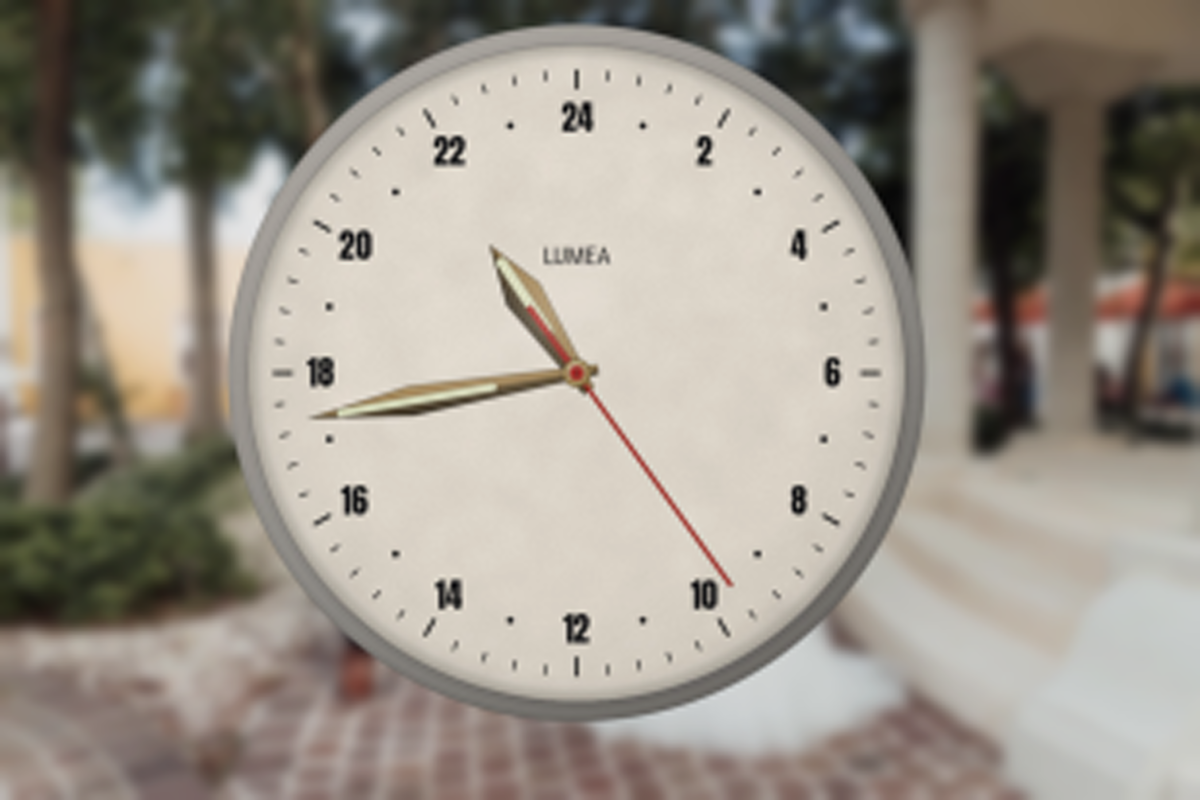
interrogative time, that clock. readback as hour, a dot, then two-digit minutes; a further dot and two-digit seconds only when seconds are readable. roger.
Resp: 21.43.24
